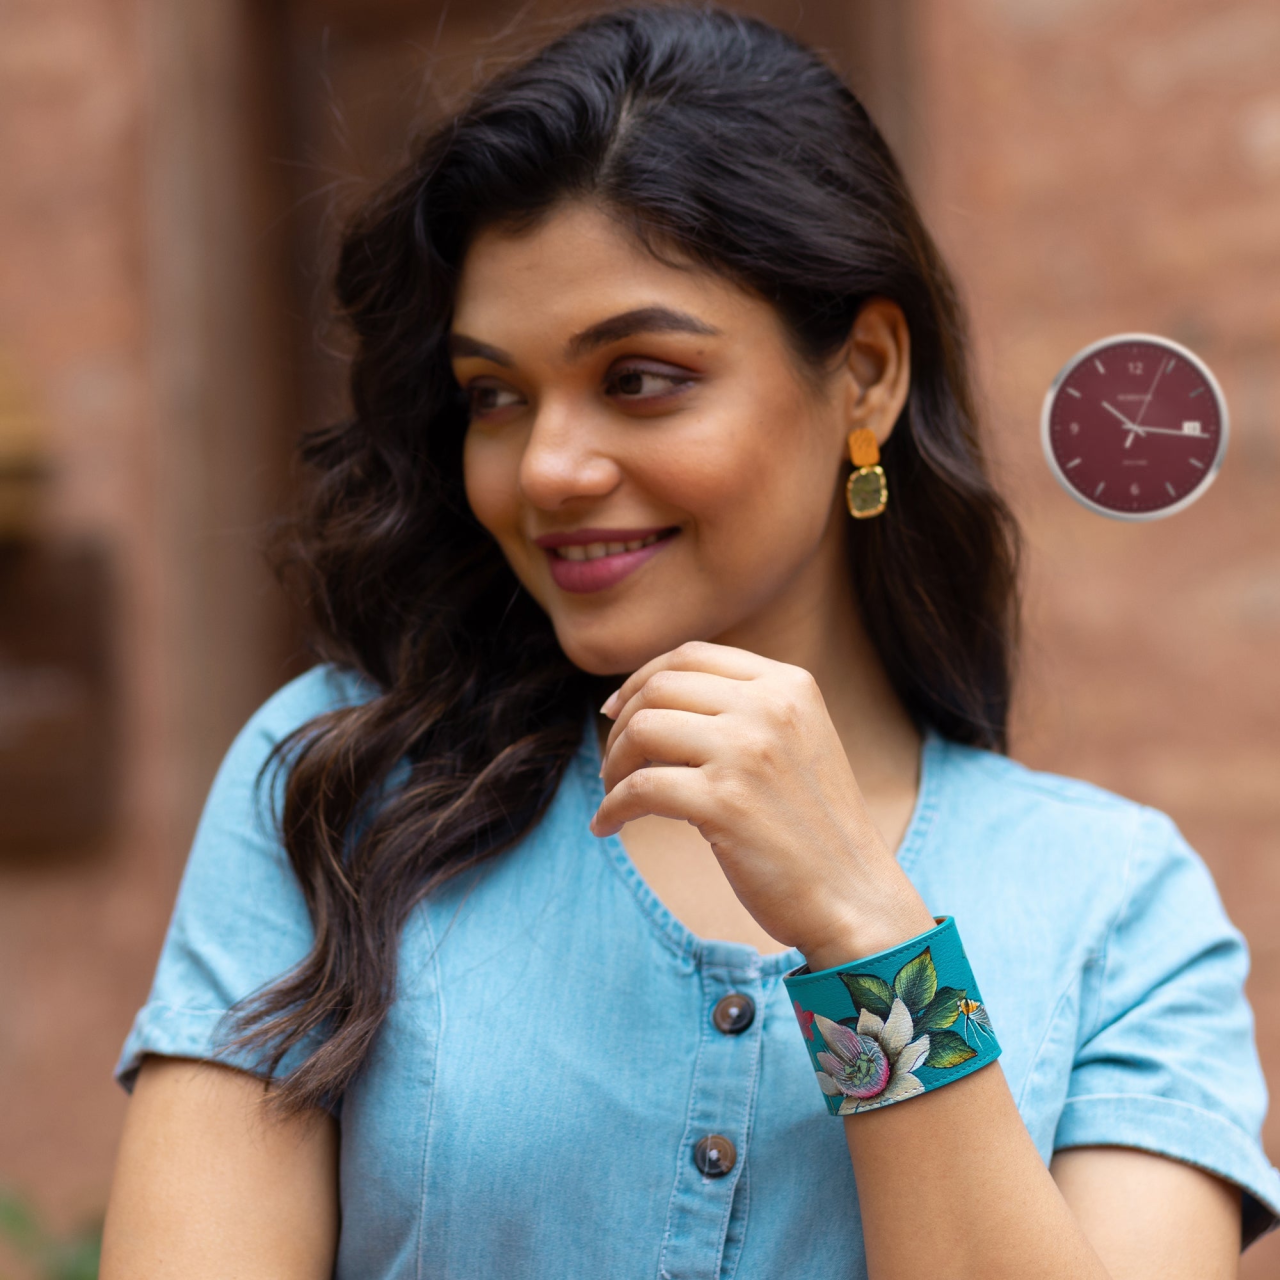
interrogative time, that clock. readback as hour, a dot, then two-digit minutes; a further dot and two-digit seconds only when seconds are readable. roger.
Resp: 10.16.04
